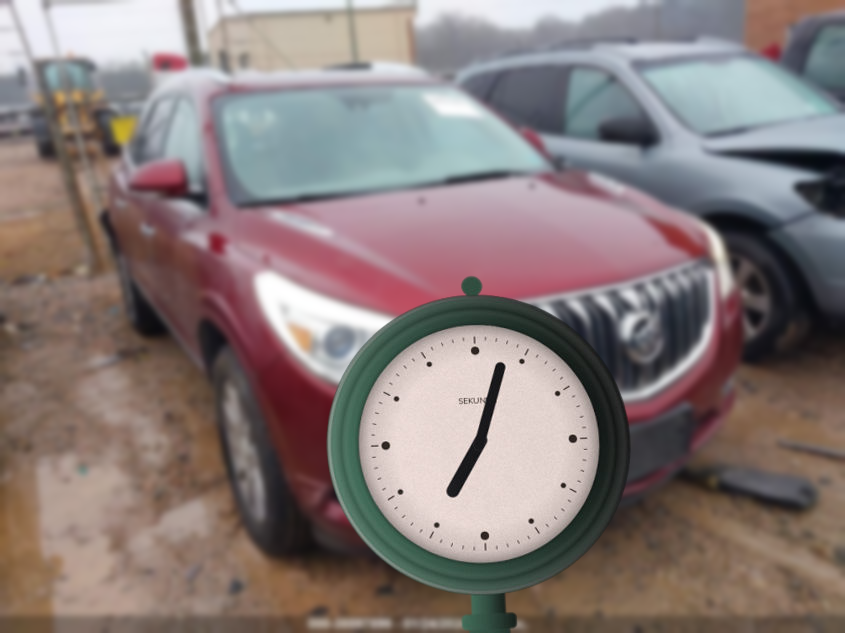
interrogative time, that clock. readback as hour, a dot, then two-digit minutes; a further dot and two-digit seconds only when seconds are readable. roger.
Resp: 7.03
